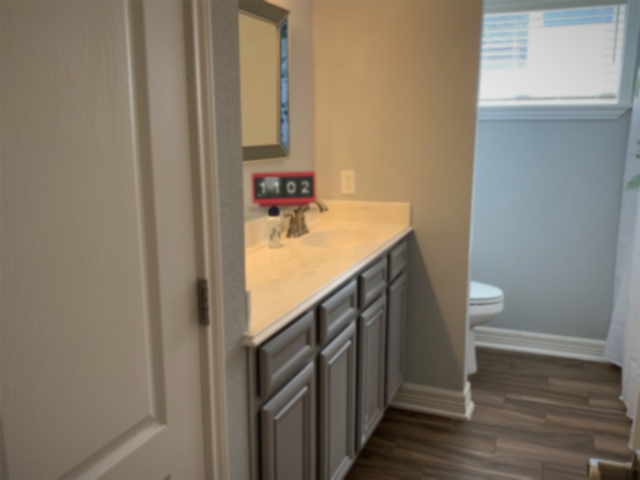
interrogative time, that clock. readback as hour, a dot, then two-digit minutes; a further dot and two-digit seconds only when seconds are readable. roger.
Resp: 11.02
